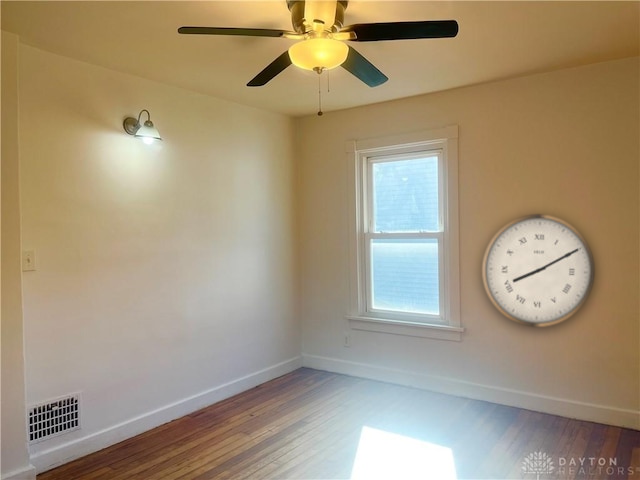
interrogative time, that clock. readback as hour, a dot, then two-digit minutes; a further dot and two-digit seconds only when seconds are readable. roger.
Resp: 8.10
